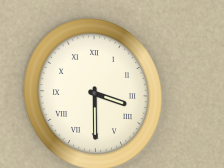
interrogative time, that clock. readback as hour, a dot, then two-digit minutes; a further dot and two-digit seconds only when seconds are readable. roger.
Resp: 3.30
